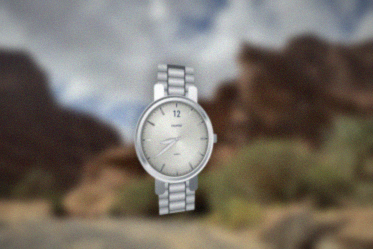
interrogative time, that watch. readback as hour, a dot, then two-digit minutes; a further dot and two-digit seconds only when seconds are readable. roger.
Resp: 8.39
